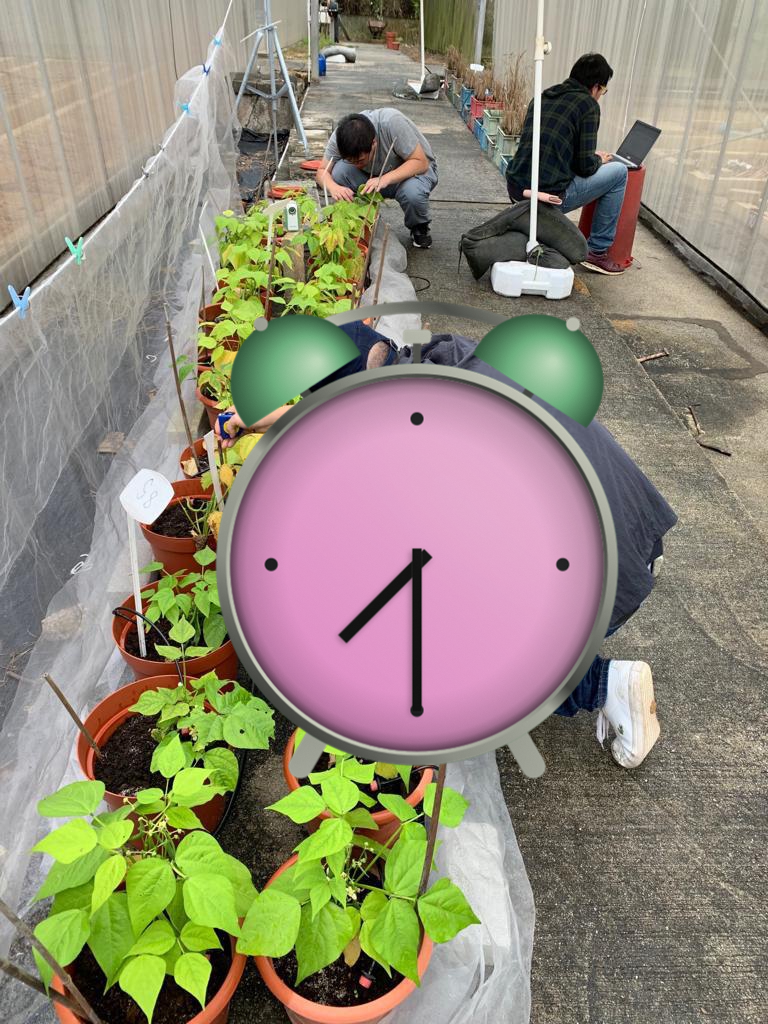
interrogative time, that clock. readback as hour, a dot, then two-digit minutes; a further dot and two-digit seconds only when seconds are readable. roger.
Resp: 7.30
